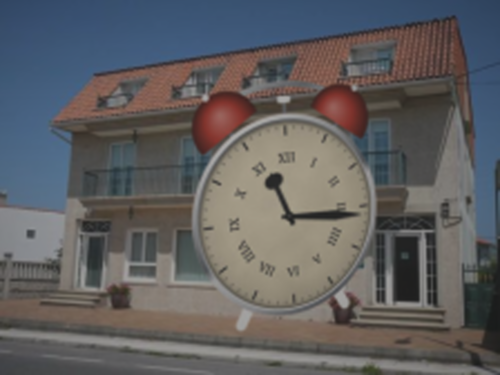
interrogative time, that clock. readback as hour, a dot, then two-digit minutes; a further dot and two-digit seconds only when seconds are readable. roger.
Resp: 11.16
